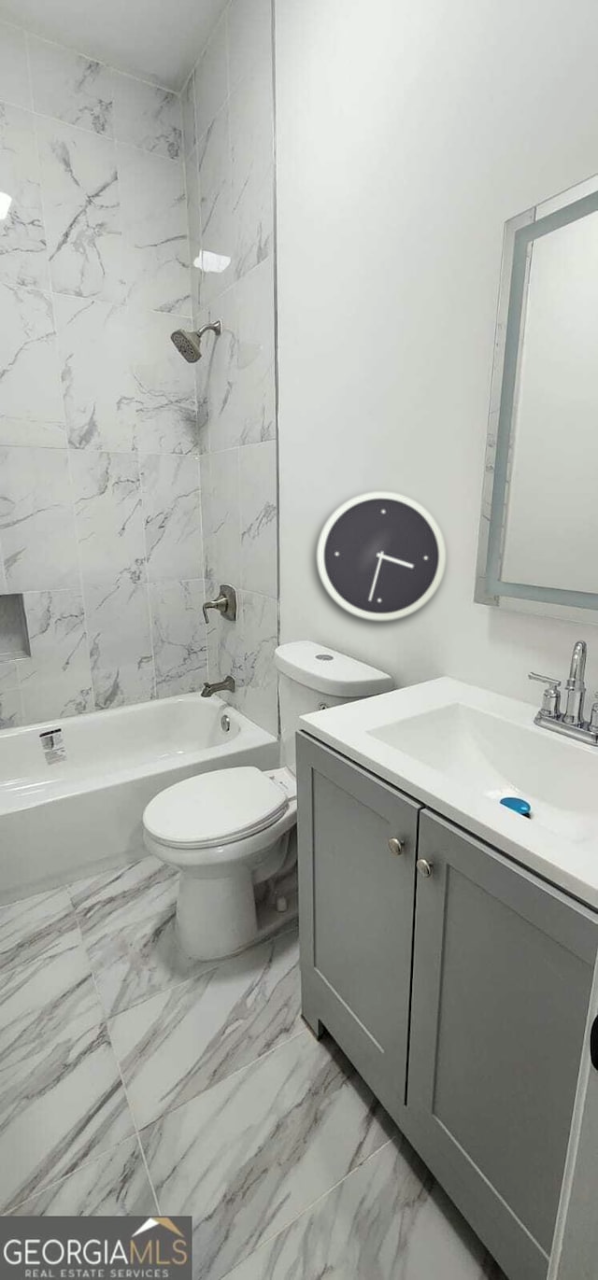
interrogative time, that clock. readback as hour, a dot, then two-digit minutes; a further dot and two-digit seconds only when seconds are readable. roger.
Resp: 3.32
